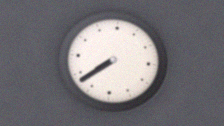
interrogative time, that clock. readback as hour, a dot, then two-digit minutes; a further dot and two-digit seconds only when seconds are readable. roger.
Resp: 7.38
